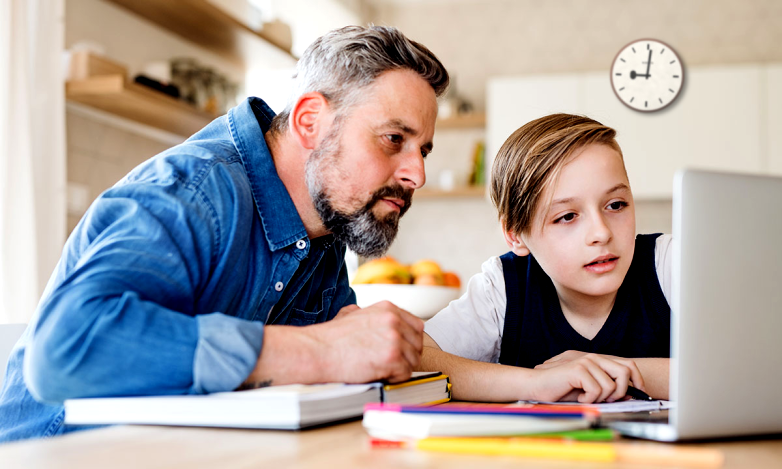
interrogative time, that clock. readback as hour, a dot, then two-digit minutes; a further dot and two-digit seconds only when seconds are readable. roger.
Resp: 9.01
